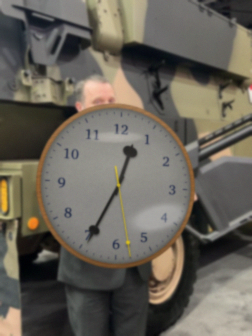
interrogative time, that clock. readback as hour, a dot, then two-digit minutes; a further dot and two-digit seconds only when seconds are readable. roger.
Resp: 12.34.28
